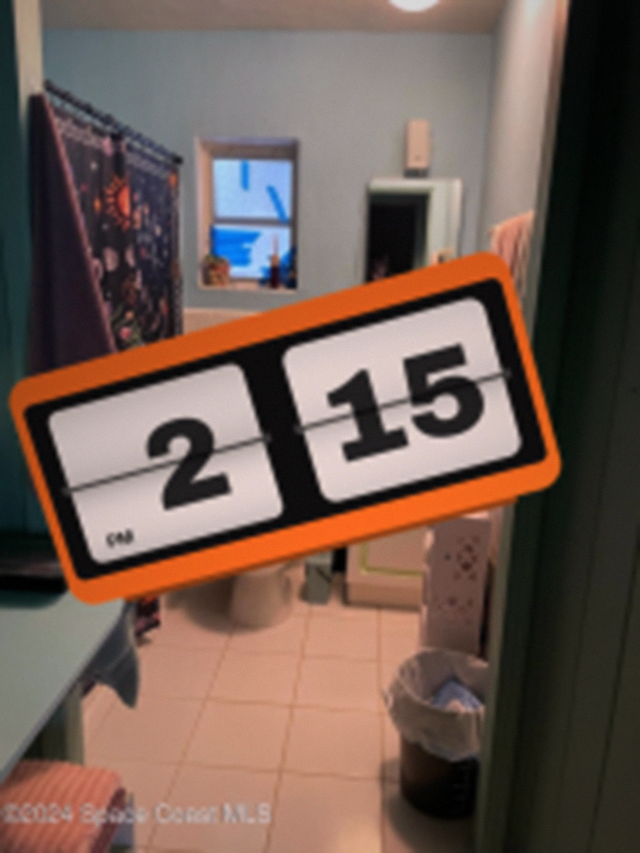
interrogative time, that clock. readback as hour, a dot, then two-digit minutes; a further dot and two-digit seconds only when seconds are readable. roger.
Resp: 2.15
